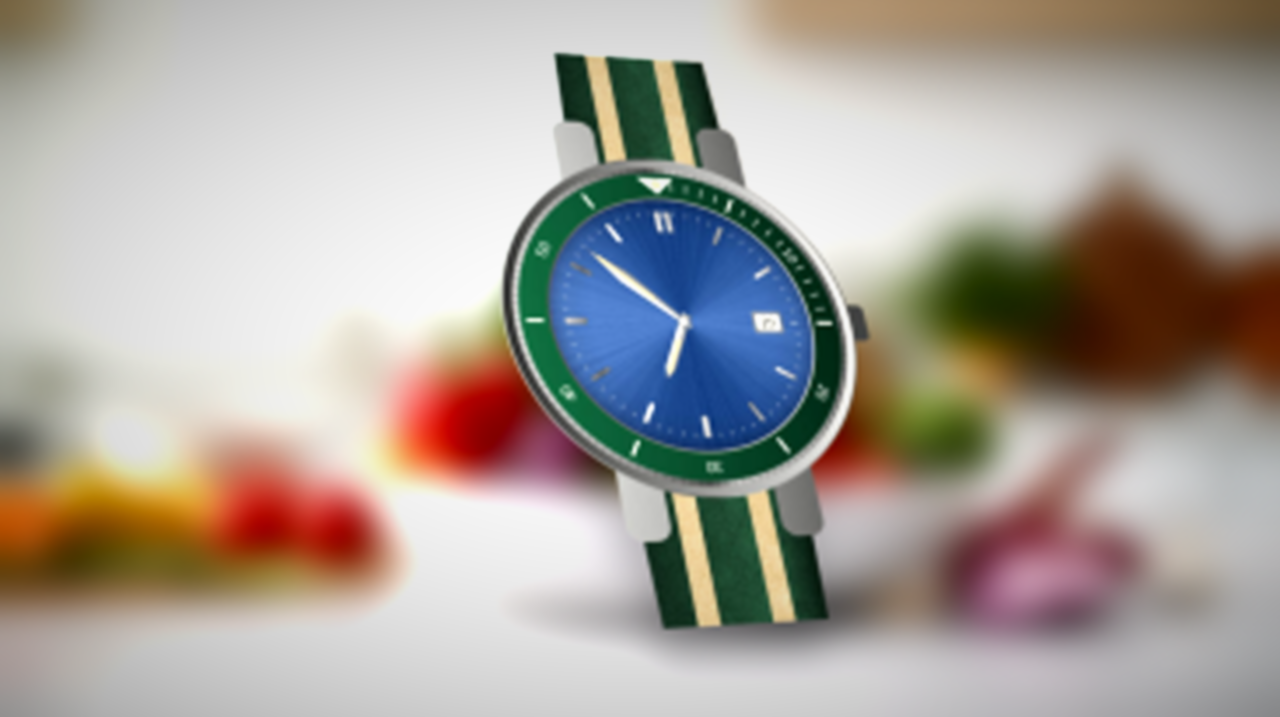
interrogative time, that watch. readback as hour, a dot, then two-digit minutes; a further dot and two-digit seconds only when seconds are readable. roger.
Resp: 6.52
